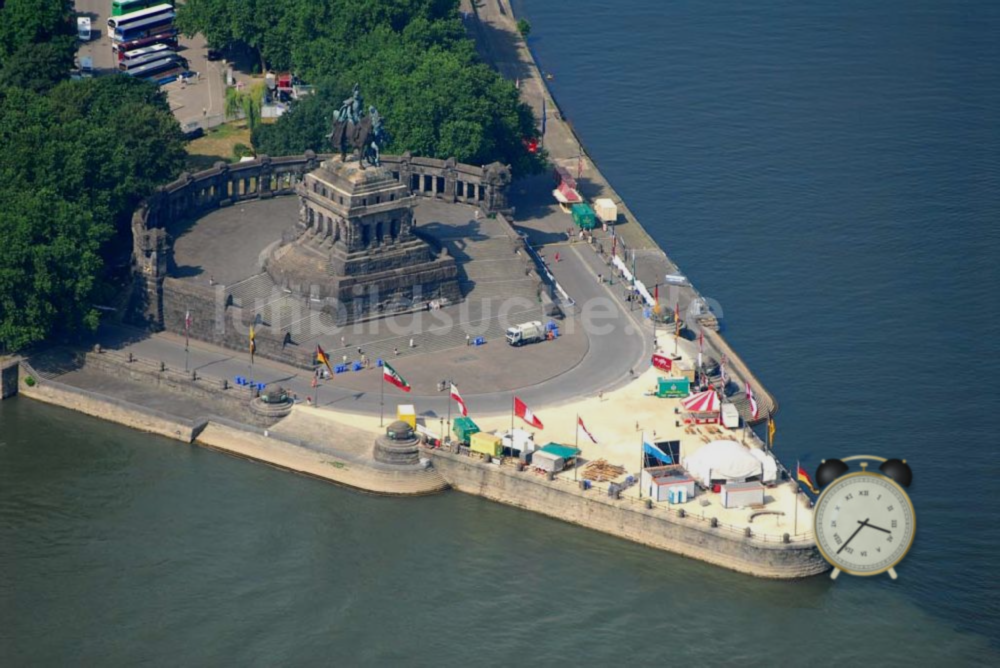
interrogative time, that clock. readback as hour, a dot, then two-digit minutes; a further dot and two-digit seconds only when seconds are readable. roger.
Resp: 3.37
